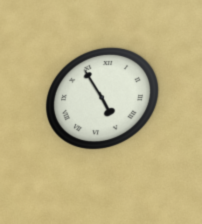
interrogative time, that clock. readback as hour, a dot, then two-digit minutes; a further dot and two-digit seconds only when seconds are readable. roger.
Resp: 4.54
